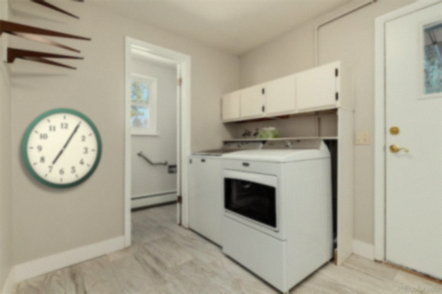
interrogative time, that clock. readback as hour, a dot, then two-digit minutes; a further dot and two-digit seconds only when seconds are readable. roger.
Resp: 7.05
